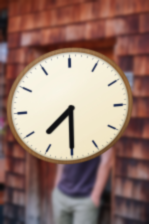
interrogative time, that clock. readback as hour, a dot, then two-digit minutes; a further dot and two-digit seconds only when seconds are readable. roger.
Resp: 7.30
